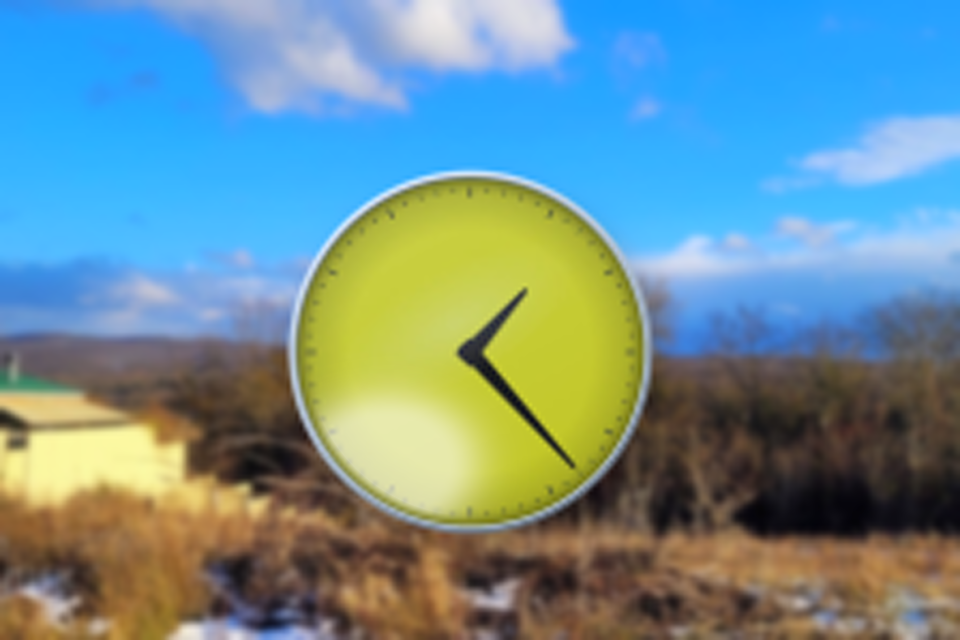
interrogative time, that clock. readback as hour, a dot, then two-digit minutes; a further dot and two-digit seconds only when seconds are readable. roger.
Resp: 1.23
